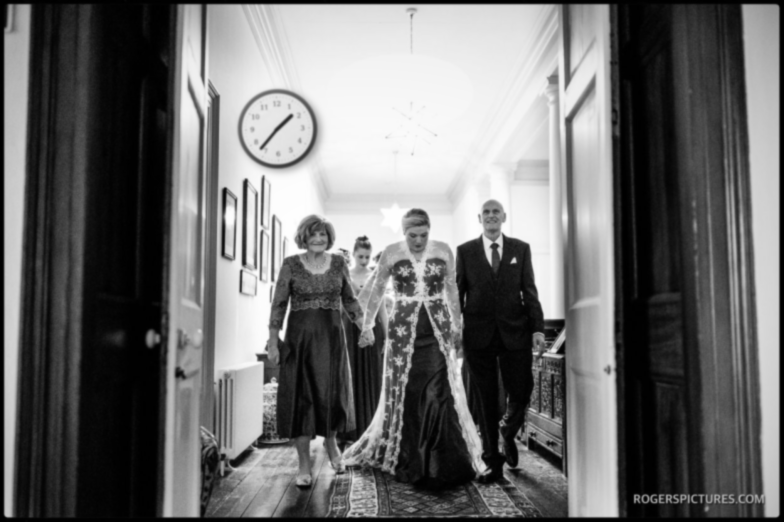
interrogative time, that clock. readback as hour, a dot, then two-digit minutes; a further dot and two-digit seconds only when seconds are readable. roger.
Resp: 1.37
